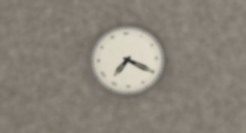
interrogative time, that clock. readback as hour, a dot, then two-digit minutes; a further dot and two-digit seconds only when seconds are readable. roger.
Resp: 7.20
